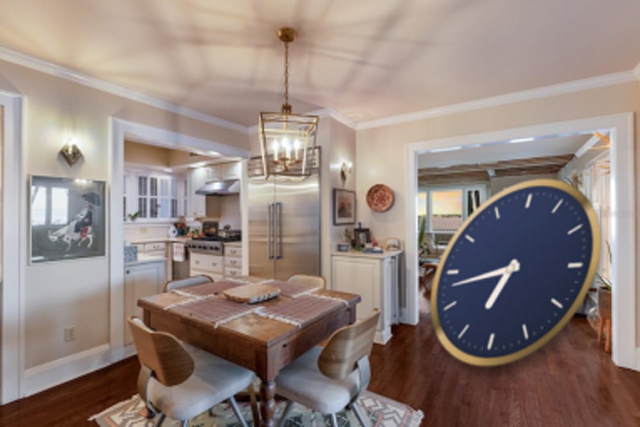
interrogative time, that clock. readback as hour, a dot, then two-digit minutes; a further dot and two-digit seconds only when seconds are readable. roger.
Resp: 6.43
